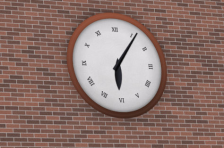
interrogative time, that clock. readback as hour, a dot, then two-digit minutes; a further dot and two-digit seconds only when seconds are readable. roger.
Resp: 6.06
